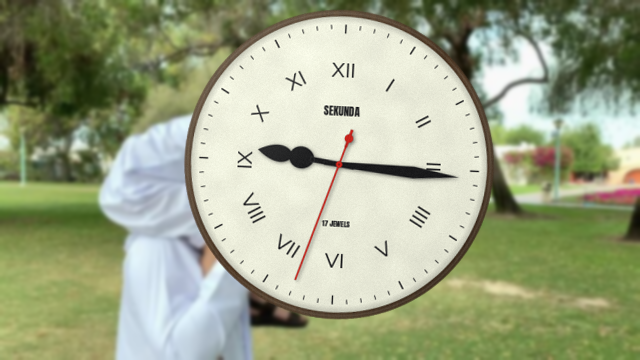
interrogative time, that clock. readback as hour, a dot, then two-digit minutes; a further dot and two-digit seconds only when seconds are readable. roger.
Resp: 9.15.33
